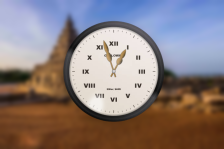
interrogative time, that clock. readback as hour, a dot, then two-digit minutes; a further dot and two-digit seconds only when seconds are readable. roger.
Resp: 12.57
